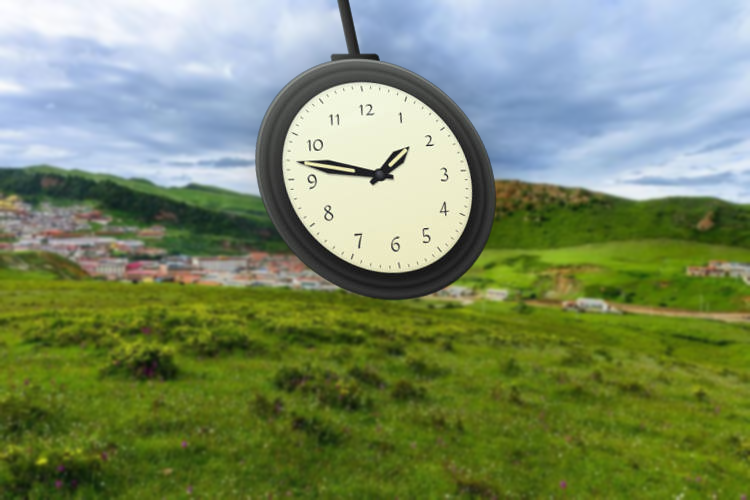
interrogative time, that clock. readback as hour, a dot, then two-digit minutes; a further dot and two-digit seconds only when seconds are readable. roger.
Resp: 1.47
